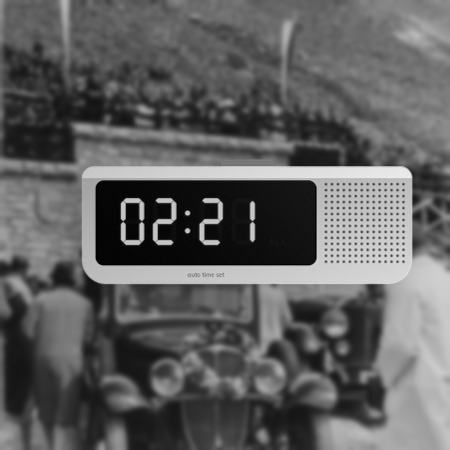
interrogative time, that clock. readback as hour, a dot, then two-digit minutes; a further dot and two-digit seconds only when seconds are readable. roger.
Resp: 2.21
